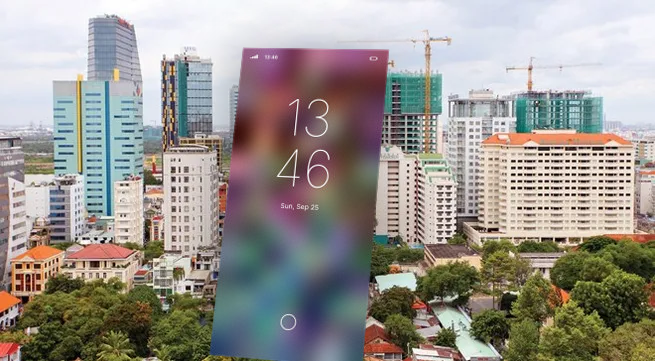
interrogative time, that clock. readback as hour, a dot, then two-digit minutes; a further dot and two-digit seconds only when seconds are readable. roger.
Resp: 13.46
